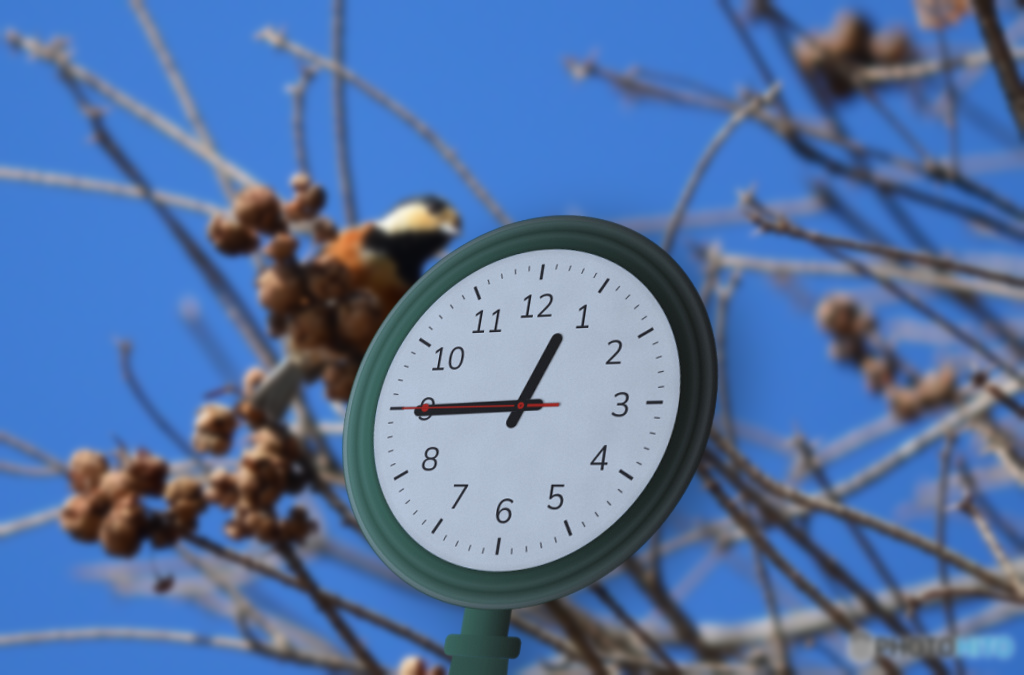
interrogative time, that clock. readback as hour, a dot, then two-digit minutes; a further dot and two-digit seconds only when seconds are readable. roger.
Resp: 12.44.45
